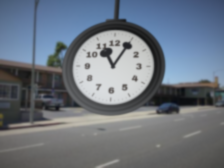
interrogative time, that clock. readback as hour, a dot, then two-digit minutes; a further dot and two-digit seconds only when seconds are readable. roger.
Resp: 11.05
